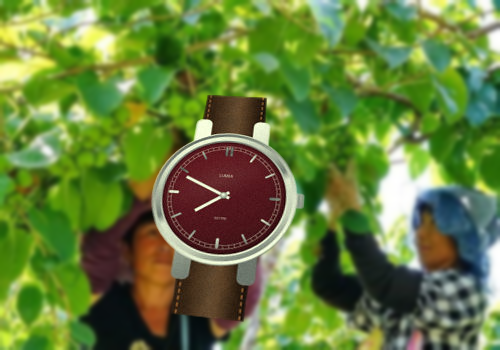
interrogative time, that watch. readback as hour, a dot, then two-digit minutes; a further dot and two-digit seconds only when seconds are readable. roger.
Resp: 7.49
